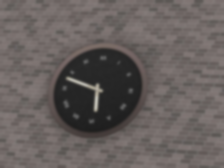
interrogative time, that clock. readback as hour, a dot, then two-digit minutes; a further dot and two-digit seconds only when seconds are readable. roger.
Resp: 5.48
